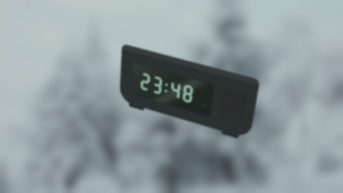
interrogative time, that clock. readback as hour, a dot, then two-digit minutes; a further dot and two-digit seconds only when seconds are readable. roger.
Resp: 23.48
